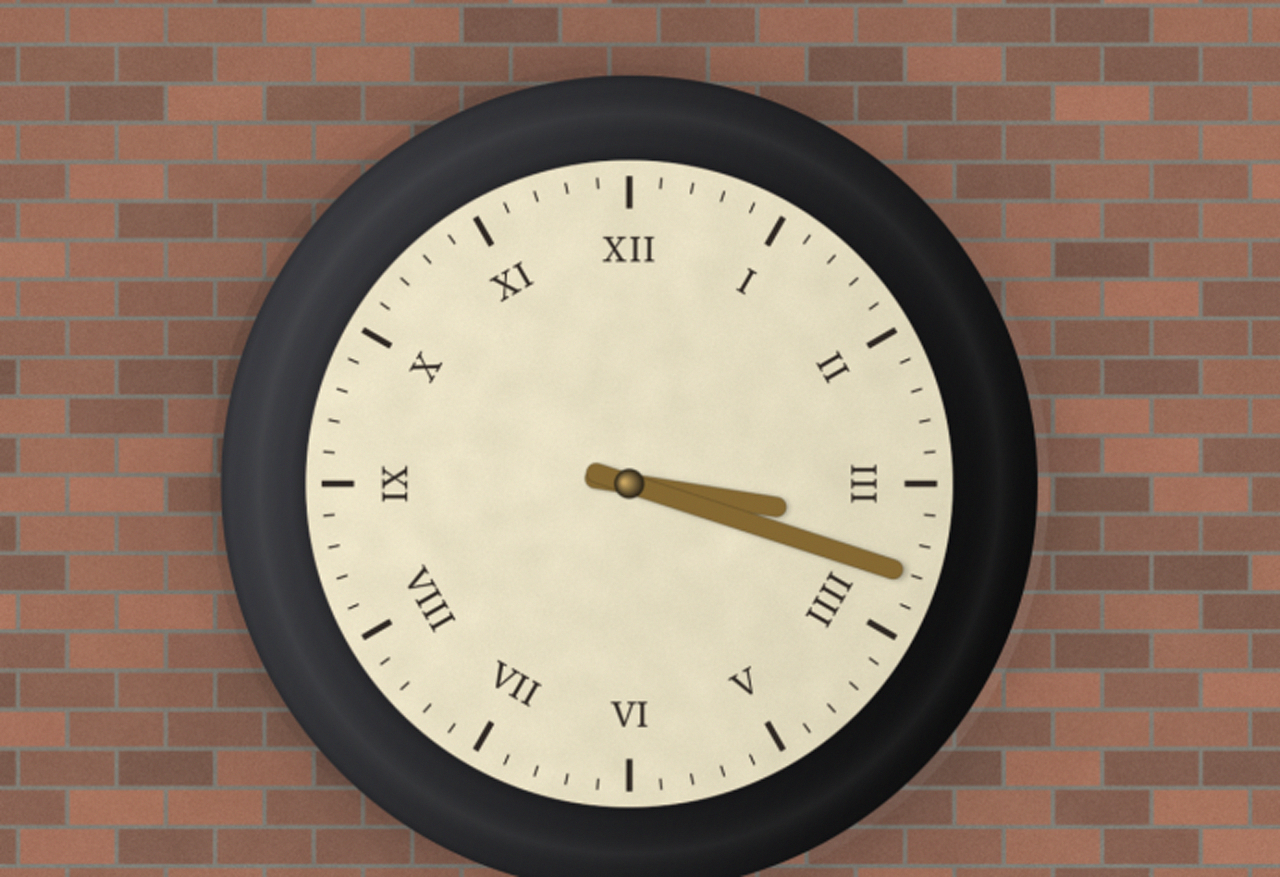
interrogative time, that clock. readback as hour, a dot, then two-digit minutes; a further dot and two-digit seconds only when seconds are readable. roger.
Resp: 3.18
